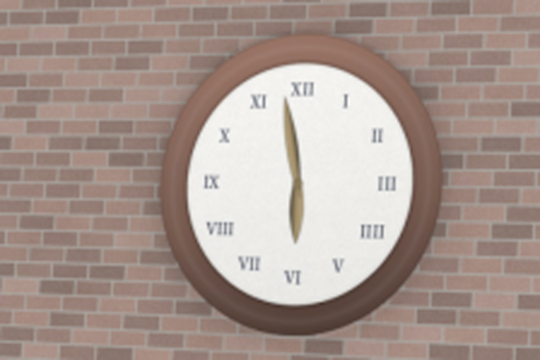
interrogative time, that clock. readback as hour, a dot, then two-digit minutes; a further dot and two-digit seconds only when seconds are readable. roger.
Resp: 5.58
